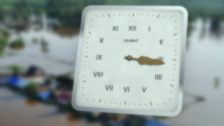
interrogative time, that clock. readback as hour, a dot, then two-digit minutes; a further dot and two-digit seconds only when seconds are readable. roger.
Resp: 3.16
